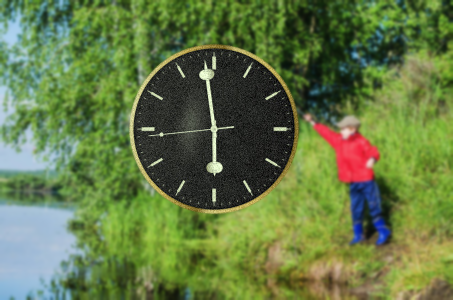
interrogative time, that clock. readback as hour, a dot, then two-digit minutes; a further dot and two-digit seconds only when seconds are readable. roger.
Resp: 5.58.44
